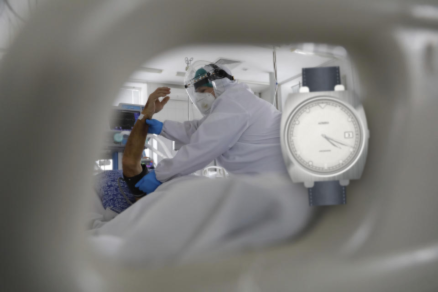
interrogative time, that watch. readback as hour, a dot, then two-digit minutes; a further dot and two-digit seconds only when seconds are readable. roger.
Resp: 4.19
